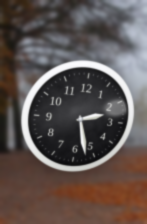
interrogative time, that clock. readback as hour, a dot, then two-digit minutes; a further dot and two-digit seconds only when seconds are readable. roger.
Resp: 2.27
